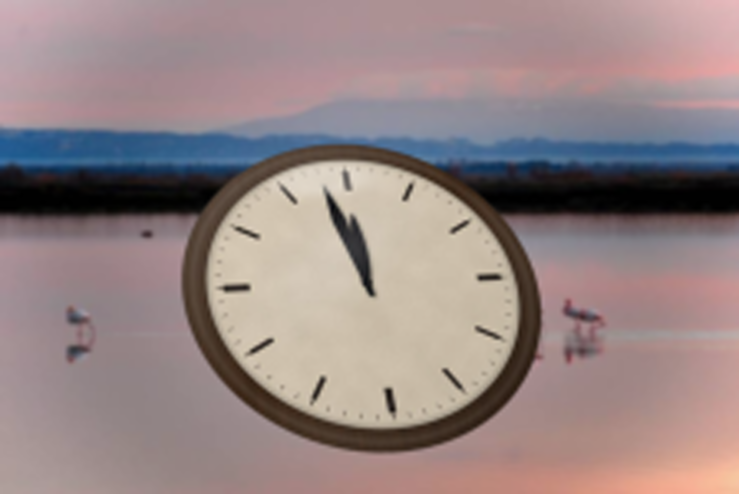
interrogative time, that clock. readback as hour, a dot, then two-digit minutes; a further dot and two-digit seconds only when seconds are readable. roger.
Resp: 11.58
